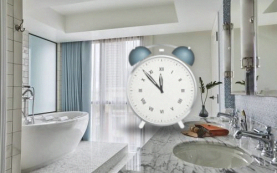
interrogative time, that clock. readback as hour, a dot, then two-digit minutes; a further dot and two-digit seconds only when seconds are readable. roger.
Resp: 11.53
